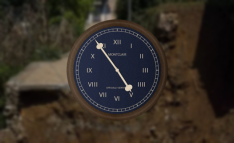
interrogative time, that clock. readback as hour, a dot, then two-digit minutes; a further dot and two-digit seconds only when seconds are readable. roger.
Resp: 4.54
